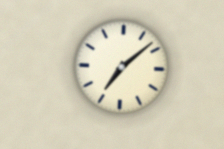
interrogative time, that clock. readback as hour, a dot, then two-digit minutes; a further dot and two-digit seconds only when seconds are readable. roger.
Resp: 7.08
